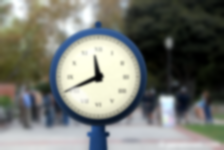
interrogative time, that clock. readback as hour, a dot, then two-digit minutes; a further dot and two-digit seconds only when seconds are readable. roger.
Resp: 11.41
